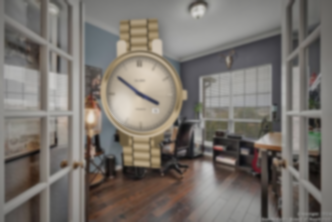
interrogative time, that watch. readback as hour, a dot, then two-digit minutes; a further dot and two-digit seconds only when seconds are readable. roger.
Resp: 3.51
